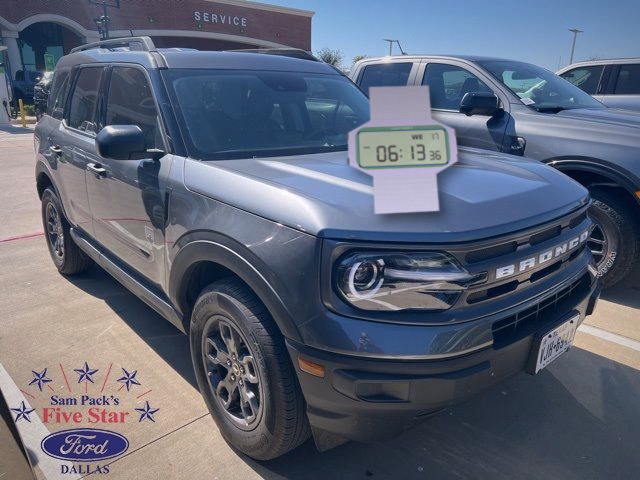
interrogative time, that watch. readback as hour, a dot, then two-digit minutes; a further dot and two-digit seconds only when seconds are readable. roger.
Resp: 6.13
